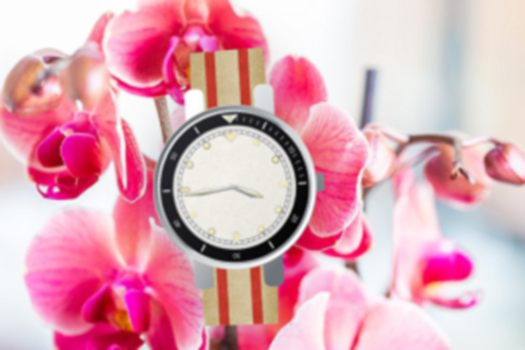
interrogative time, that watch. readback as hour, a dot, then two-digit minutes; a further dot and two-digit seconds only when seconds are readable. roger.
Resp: 3.44
